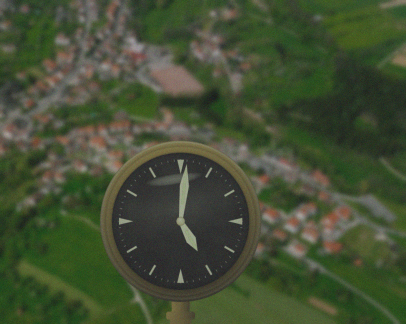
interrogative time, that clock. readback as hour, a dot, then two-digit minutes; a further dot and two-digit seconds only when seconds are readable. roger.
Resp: 5.01
